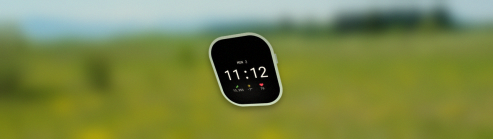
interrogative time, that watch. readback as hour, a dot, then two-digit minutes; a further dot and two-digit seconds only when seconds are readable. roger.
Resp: 11.12
